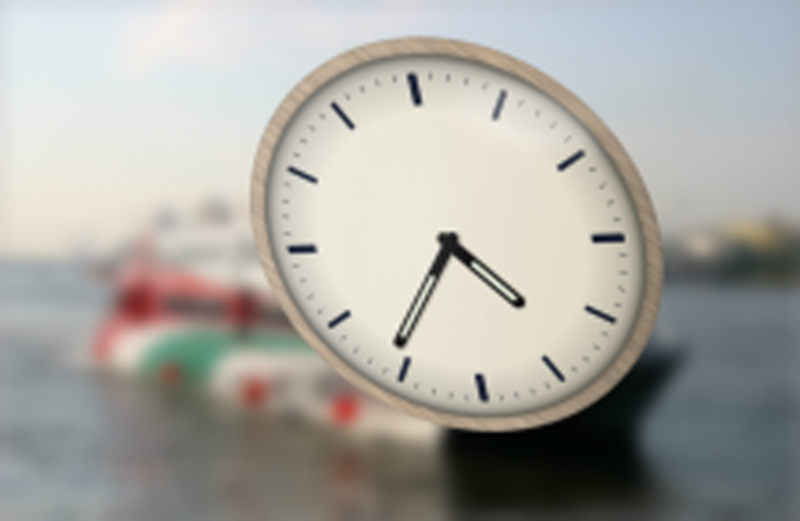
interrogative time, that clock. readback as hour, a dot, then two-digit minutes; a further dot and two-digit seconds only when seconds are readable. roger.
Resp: 4.36
